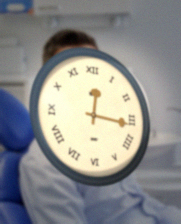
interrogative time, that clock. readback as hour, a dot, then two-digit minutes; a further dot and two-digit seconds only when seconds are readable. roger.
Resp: 12.16
